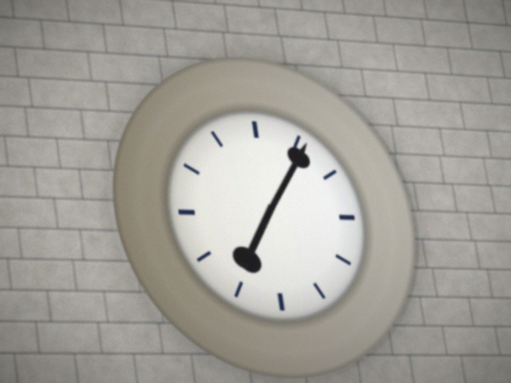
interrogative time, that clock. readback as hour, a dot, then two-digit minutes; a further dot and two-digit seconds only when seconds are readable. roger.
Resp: 7.06
